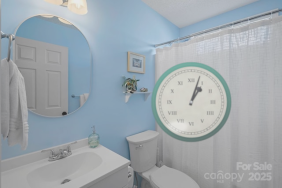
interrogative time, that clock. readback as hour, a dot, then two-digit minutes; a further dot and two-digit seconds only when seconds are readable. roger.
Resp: 1.03
